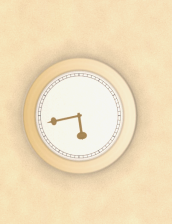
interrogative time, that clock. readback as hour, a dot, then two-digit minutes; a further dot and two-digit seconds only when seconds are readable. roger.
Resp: 5.43
